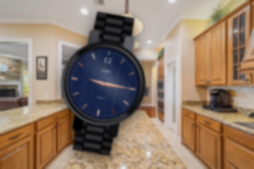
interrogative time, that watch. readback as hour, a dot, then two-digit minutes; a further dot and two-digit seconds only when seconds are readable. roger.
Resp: 9.15
